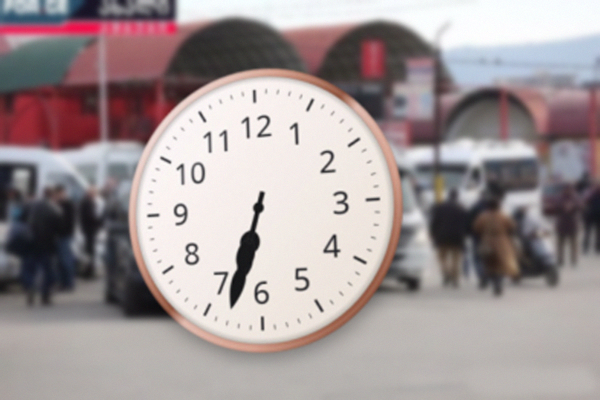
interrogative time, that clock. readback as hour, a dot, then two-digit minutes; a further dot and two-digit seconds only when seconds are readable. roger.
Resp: 6.33
